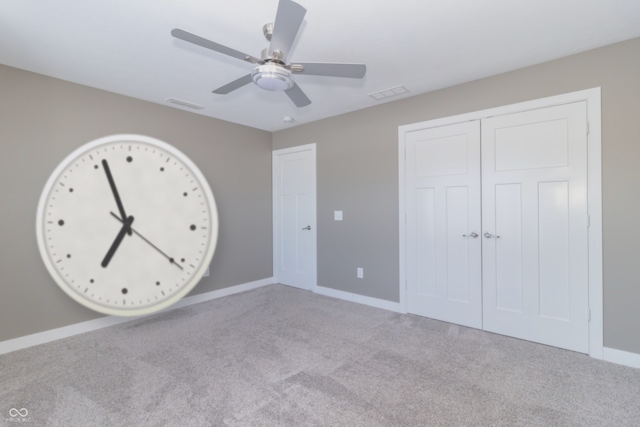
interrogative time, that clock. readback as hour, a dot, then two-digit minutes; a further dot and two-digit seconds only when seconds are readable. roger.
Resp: 6.56.21
